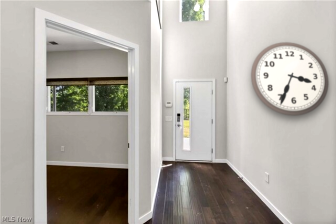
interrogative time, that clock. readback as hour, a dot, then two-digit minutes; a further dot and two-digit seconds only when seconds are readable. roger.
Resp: 3.34
